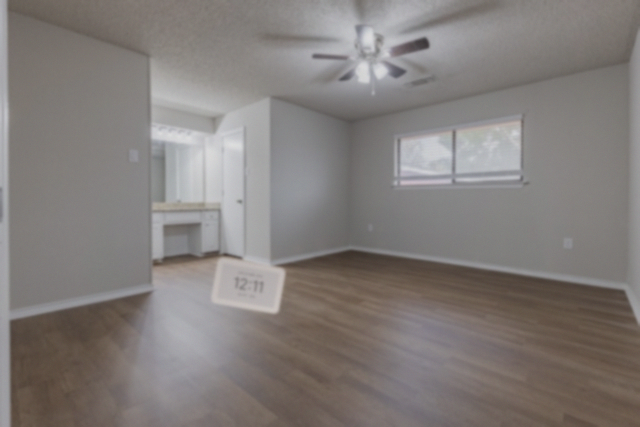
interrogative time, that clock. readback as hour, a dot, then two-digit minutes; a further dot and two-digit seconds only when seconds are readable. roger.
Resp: 12.11
